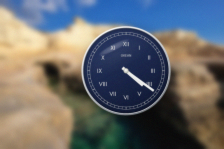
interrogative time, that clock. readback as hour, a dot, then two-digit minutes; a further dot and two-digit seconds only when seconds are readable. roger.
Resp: 4.21
